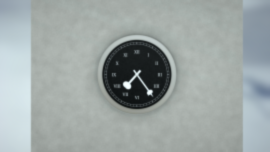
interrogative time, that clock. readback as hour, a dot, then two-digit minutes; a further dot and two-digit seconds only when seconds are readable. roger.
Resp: 7.24
